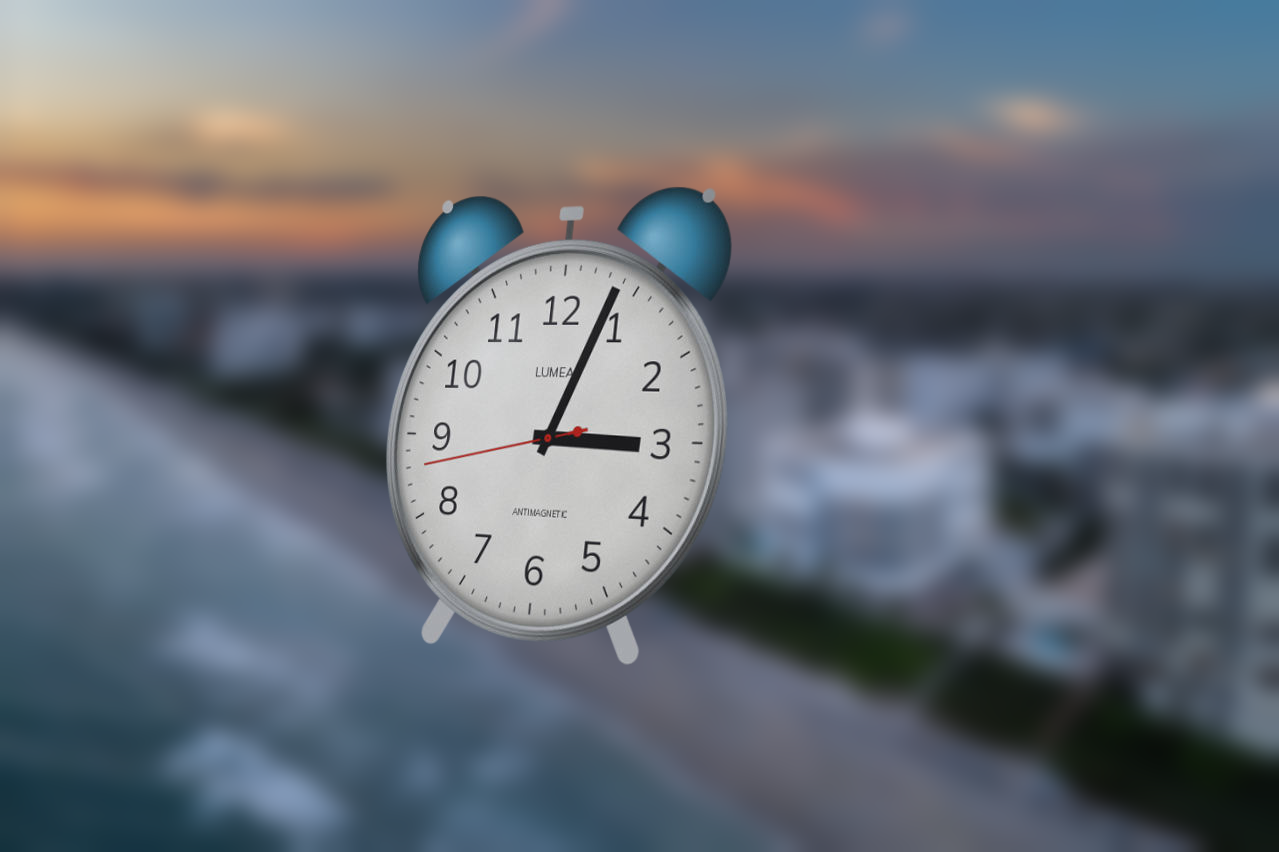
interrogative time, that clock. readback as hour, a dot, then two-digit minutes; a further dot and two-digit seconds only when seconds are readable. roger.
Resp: 3.03.43
